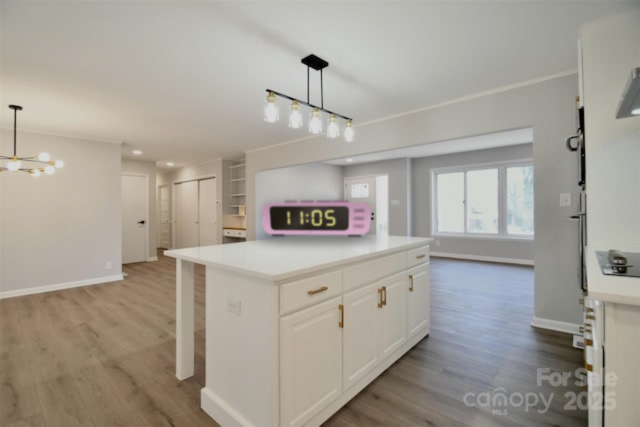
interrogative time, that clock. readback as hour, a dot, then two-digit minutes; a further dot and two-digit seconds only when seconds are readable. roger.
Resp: 11.05
